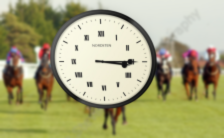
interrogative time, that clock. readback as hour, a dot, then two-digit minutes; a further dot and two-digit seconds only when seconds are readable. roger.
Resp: 3.15
